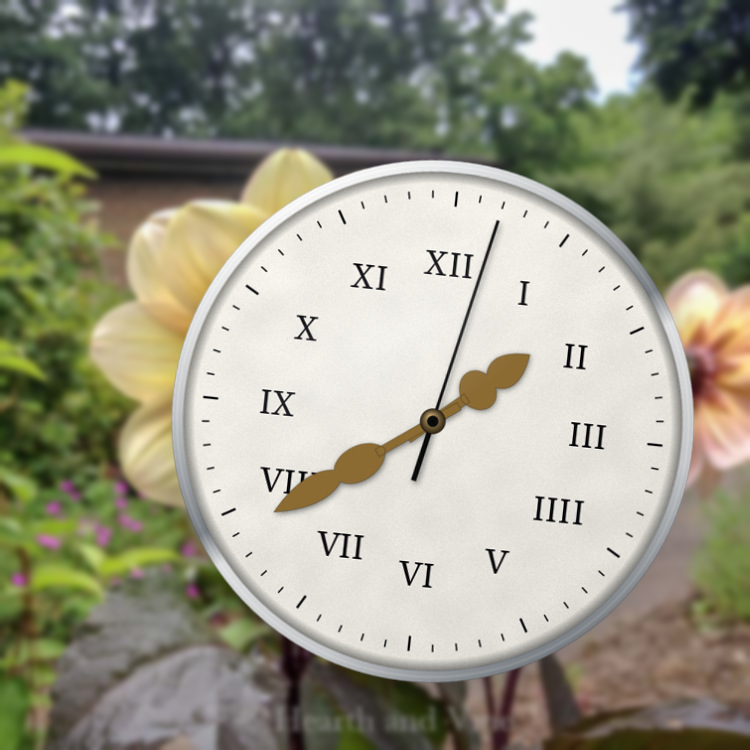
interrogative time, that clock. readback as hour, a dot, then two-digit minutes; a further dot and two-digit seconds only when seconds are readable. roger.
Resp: 1.39.02
